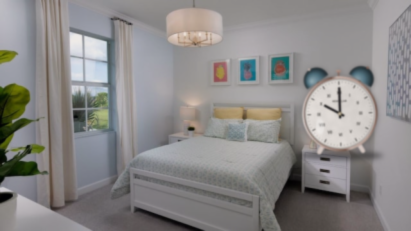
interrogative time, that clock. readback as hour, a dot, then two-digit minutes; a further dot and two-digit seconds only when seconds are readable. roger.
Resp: 10.00
